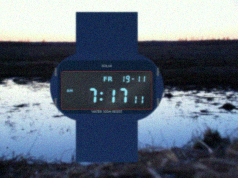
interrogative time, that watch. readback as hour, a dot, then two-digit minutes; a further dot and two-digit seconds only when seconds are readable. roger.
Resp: 7.17.11
